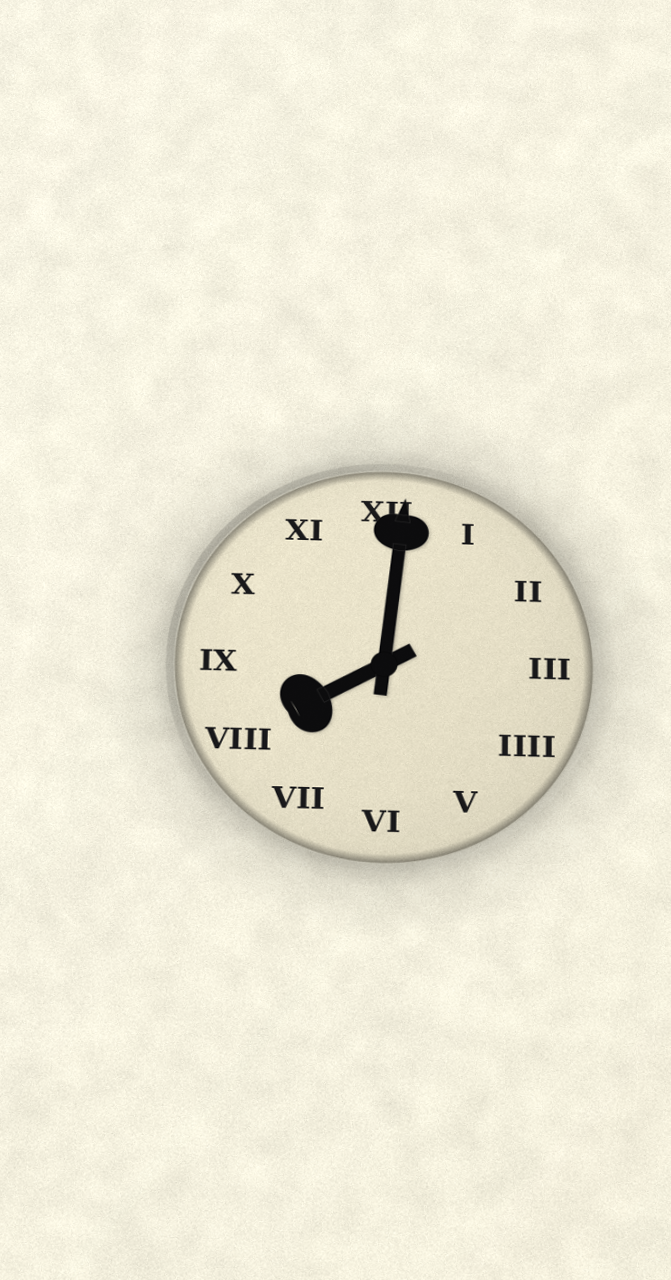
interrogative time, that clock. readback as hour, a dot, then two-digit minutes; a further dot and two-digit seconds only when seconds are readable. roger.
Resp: 8.01
